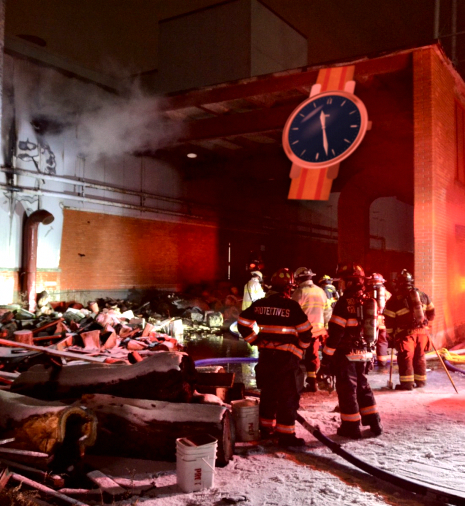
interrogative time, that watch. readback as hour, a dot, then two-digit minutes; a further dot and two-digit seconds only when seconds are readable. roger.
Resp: 11.27
